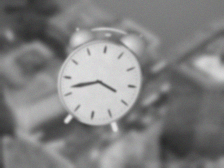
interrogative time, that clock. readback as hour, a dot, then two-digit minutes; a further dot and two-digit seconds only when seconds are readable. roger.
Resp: 3.42
